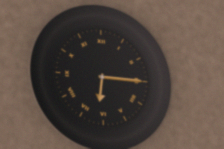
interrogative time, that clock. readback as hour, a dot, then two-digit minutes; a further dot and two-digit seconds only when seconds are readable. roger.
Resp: 6.15
